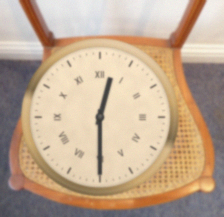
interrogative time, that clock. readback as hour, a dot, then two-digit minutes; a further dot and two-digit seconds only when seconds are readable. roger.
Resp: 12.30
